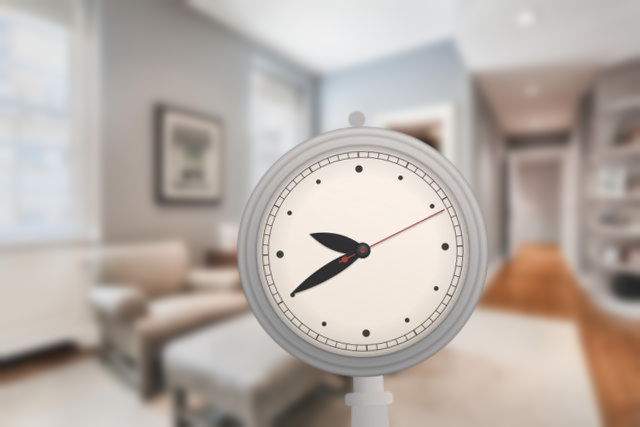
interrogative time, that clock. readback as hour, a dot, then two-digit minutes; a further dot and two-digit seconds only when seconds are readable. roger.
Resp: 9.40.11
